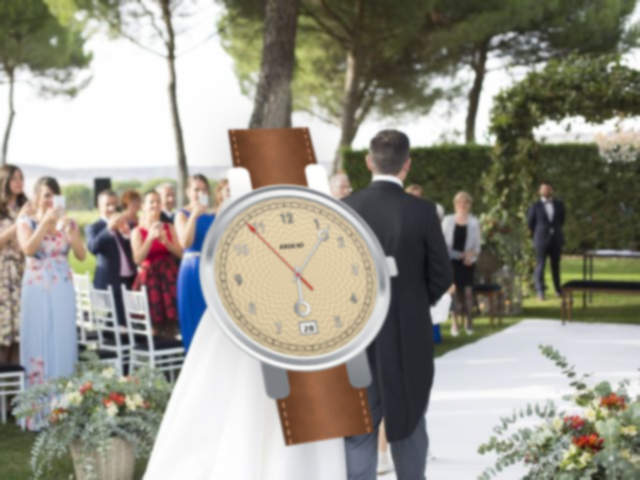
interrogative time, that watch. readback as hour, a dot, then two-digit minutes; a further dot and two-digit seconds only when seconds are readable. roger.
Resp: 6.06.54
